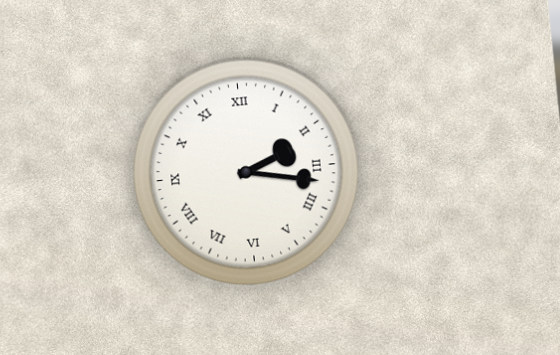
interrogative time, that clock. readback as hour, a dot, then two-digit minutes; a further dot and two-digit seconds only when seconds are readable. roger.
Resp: 2.17
